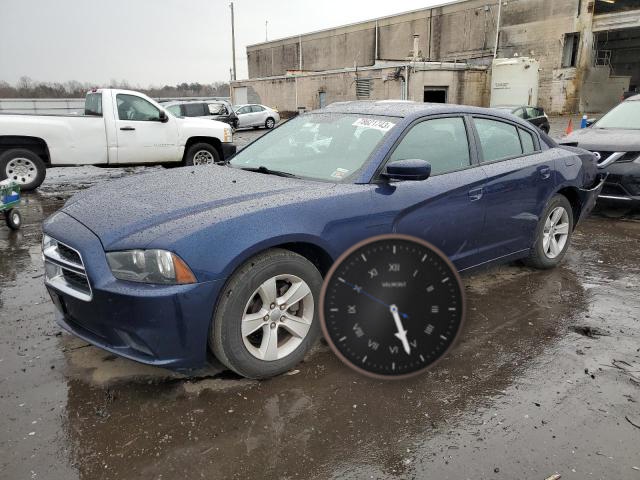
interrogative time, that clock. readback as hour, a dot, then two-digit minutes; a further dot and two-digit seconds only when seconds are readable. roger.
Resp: 5.26.50
